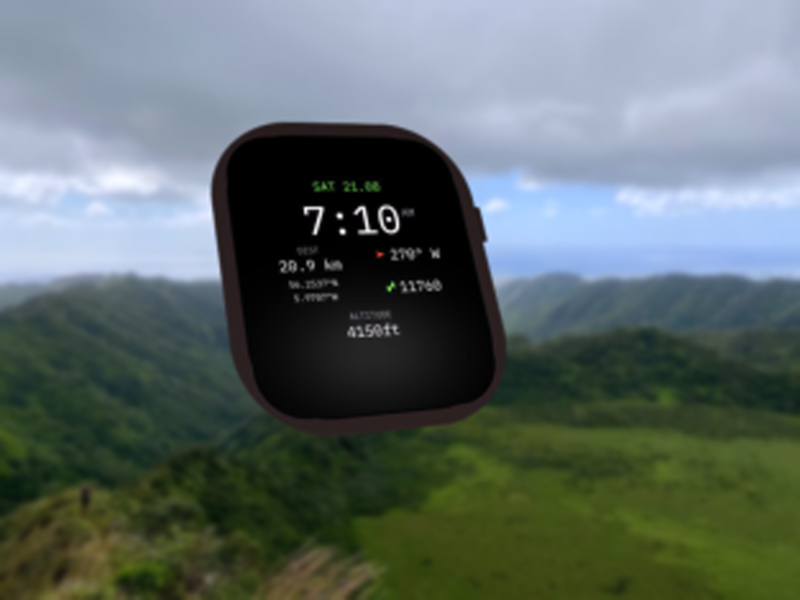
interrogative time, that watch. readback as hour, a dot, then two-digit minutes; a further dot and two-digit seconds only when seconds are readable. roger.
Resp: 7.10
